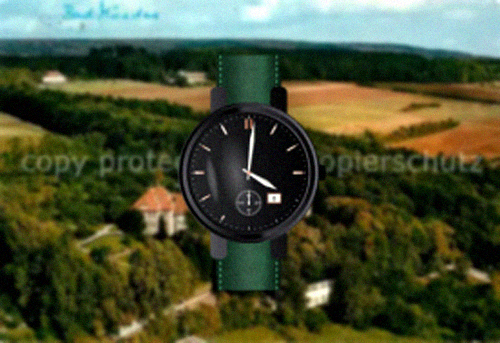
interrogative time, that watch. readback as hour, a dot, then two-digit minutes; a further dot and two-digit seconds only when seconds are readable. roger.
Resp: 4.01
